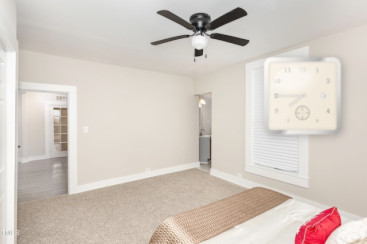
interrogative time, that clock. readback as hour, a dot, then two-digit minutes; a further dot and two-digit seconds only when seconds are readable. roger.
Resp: 7.45
